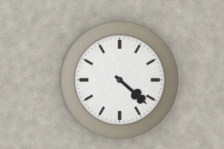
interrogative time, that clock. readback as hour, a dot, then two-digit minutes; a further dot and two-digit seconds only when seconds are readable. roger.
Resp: 4.22
